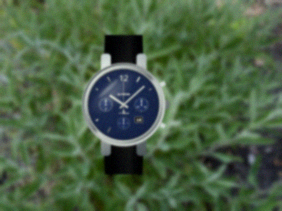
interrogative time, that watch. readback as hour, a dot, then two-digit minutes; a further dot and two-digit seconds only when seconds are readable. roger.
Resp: 10.08
